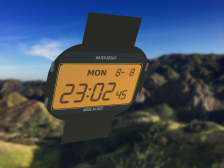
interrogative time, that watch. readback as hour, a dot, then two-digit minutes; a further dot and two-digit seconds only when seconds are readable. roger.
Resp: 23.02.45
